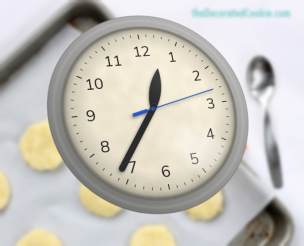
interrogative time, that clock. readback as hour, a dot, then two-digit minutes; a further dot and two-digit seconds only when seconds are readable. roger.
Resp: 12.36.13
